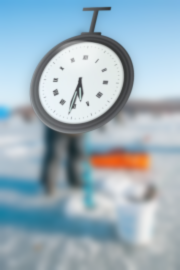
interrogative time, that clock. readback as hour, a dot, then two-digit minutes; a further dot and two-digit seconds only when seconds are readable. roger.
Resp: 5.31
